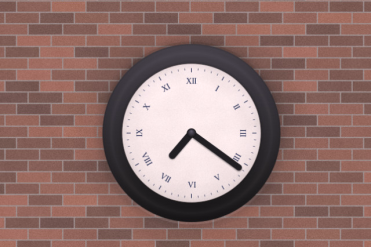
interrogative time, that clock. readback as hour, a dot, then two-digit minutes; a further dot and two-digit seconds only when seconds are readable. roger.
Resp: 7.21
